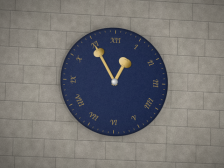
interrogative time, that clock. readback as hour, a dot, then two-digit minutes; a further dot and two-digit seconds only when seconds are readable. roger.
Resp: 12.55
